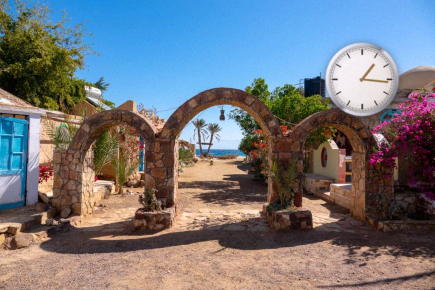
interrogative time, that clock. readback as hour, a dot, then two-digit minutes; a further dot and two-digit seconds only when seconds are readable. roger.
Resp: 1.16
